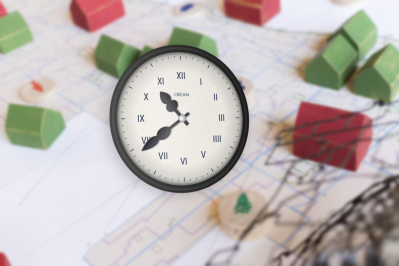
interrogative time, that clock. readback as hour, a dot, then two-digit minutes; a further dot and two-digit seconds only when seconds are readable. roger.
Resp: 10.39
